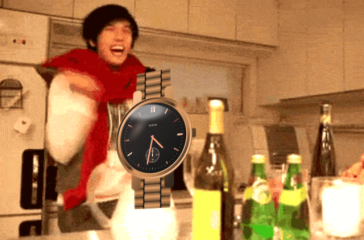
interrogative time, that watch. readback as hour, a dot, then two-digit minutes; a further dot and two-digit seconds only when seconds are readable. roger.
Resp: 4.32
